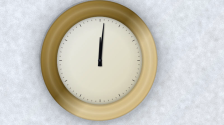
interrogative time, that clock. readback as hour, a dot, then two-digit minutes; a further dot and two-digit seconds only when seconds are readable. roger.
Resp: 12.01
